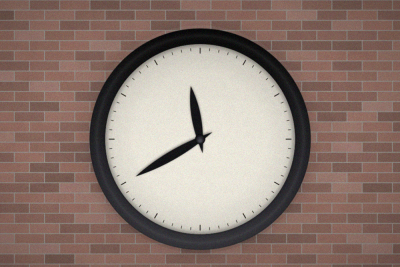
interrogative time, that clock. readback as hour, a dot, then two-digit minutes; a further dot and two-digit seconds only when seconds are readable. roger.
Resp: 11.40
